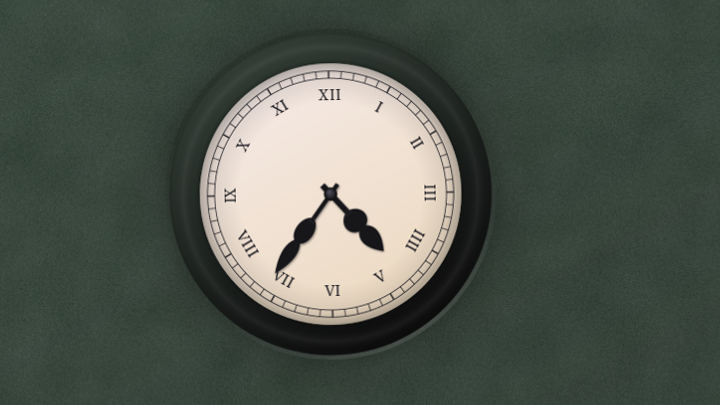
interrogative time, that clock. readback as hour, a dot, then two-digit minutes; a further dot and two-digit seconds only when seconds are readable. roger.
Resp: 4.36
